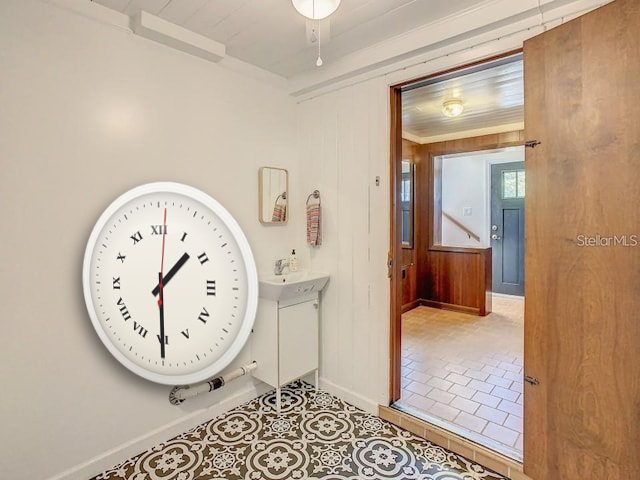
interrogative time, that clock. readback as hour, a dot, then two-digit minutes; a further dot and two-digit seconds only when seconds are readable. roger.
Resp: 1.30.01
